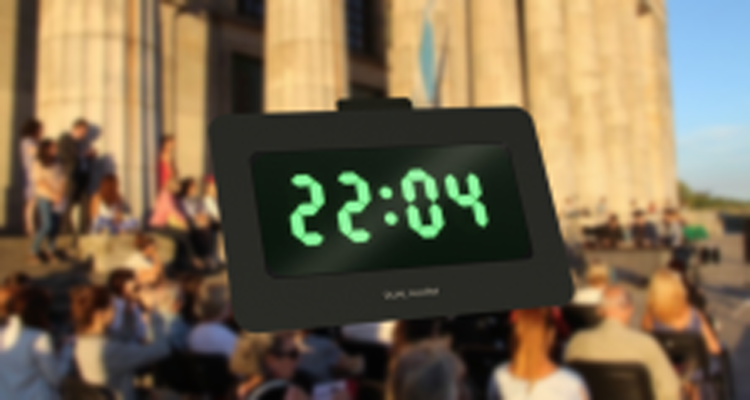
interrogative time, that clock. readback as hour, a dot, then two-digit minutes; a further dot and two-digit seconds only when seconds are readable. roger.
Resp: 22.04
